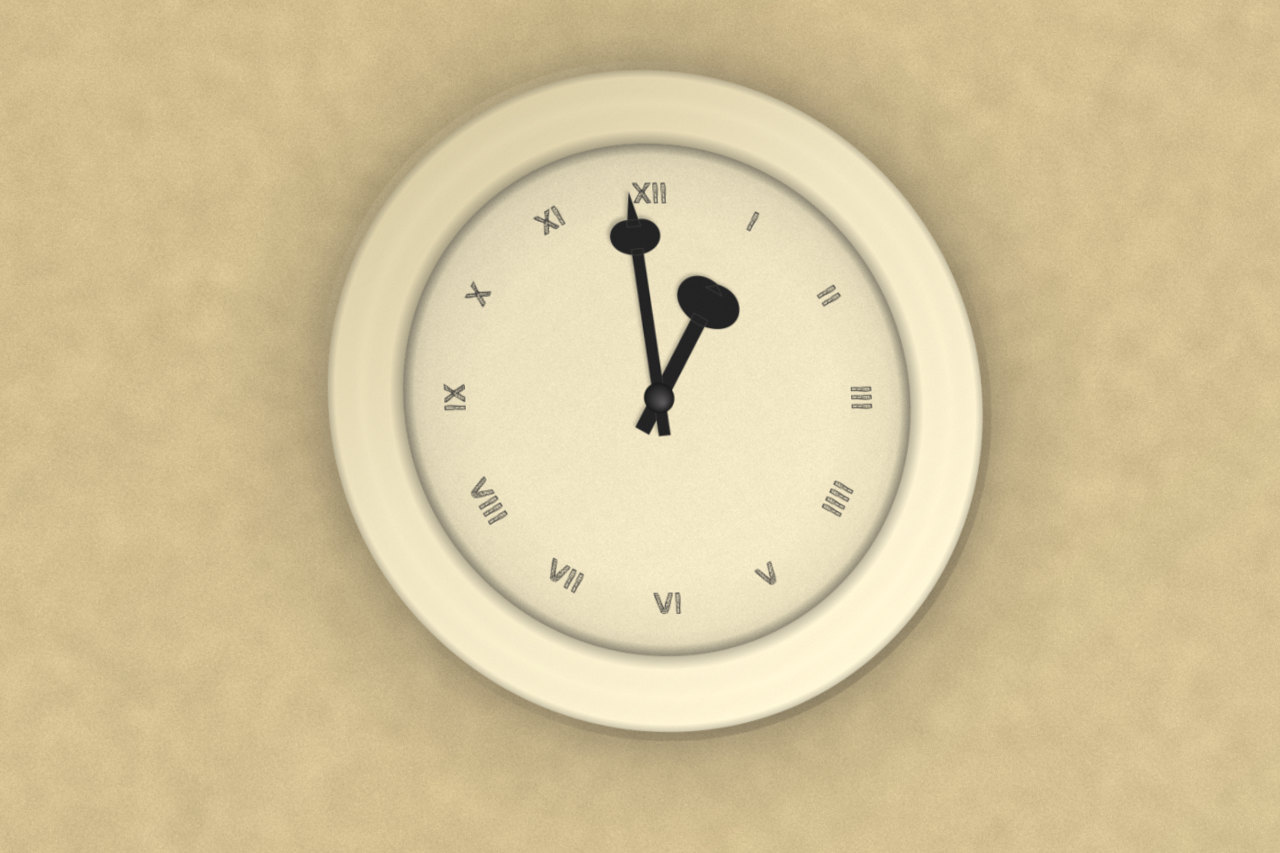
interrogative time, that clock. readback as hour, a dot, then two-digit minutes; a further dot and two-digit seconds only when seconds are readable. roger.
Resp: 12.59
